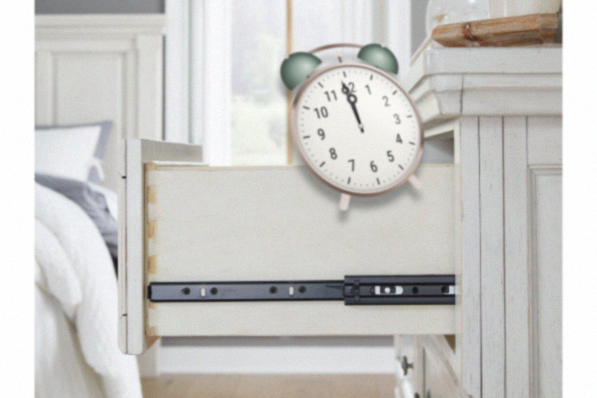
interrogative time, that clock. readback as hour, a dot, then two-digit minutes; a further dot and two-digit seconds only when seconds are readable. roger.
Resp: 11.59
